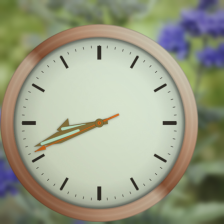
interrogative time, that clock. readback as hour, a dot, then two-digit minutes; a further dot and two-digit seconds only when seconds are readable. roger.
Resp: 8.41.41
